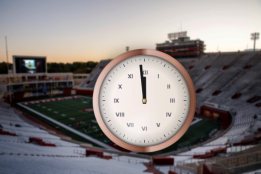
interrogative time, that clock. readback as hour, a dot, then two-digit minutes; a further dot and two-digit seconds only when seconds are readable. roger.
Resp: 11.59
